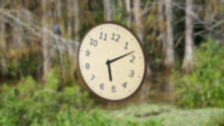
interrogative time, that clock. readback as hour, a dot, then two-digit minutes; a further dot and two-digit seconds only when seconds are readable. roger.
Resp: 5.08
